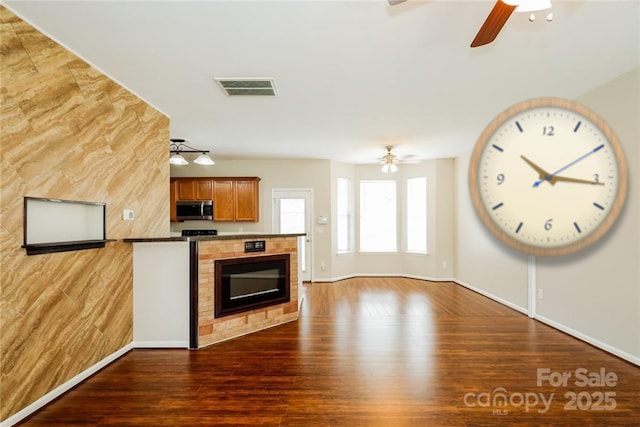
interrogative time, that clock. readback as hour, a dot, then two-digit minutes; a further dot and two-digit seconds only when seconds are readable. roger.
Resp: 10.16.10
